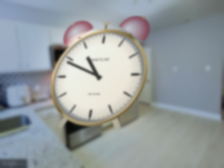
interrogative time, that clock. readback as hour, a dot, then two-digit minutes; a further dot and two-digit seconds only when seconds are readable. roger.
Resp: 10.49
